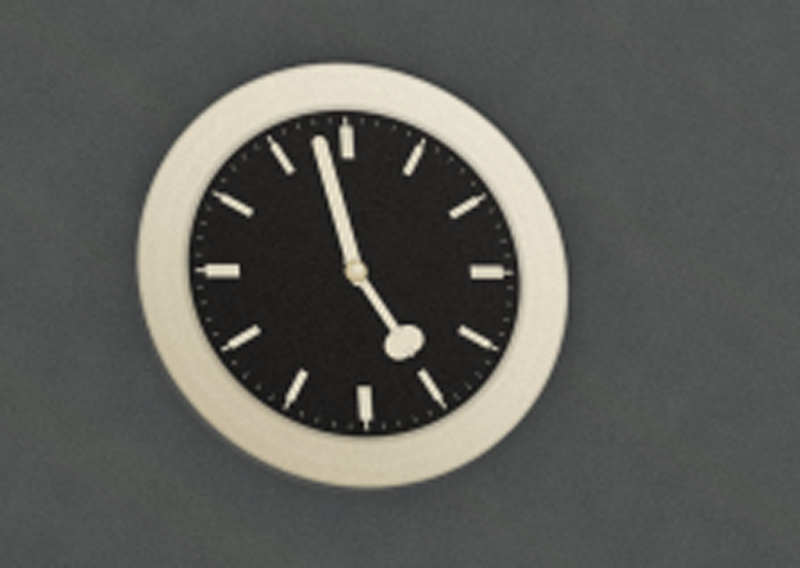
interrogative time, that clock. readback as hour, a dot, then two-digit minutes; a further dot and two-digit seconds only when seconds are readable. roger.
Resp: 4.58
